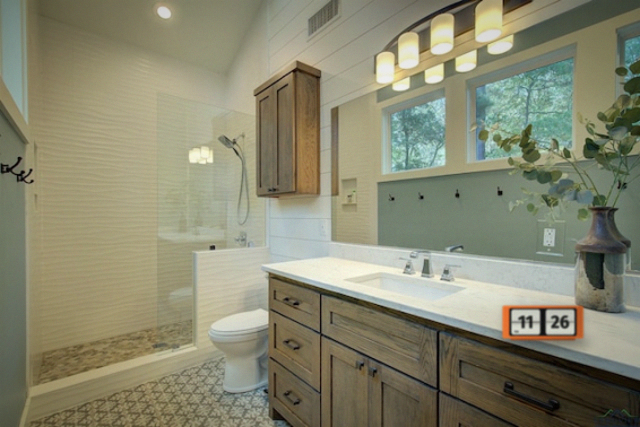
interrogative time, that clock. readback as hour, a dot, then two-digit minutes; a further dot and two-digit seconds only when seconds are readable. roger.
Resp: 11.26
